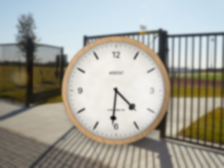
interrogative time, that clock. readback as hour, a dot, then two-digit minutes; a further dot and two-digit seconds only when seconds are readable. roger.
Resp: 4.31
